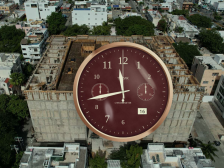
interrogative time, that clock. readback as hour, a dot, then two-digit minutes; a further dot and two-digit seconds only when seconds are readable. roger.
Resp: 11.43
